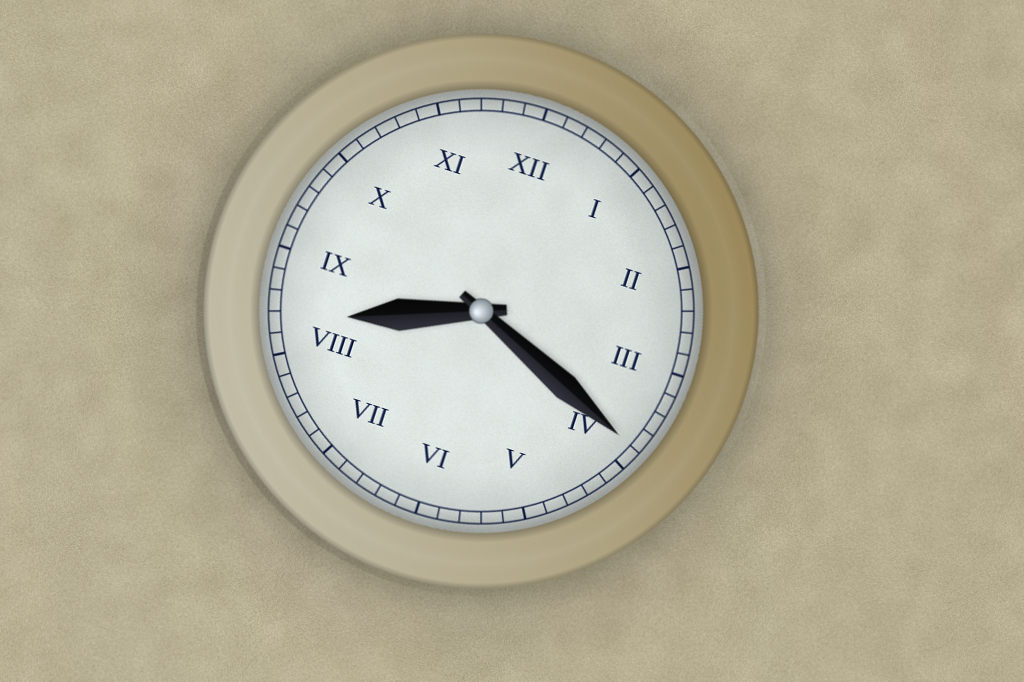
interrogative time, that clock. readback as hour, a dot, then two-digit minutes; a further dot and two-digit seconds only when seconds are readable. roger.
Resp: 8.19
